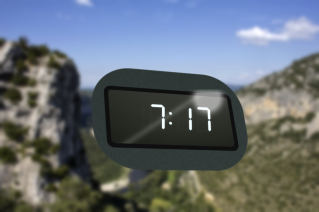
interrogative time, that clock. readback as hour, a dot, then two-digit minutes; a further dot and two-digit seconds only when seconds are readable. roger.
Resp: 7.17
